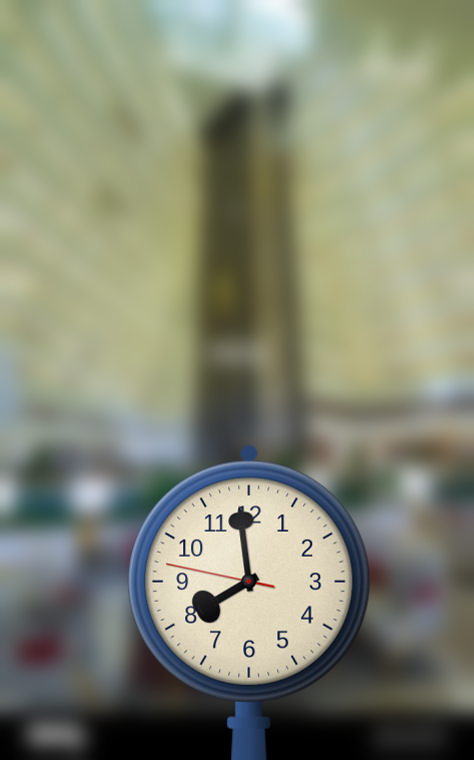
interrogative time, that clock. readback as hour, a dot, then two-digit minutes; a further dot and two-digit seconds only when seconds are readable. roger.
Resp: 7.58.47
